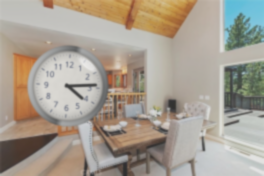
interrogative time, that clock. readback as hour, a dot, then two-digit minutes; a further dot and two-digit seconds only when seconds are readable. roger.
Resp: 4.14
